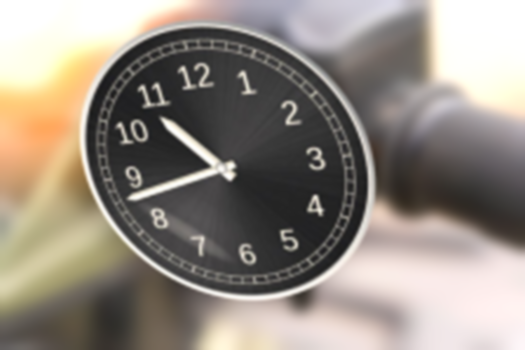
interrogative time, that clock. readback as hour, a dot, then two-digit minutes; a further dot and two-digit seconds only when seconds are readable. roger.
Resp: 10.43
